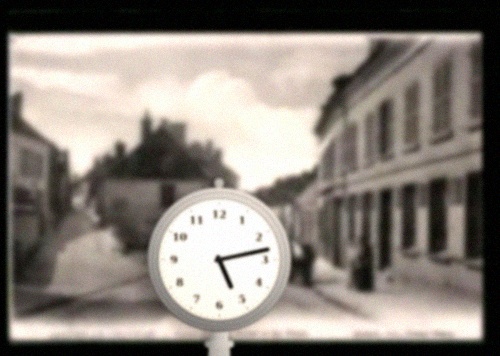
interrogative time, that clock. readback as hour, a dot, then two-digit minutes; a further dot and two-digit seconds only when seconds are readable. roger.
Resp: 5.13
